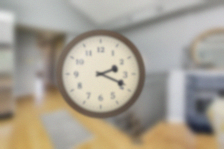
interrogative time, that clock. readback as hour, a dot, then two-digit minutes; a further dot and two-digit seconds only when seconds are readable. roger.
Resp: 2.19
